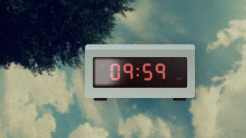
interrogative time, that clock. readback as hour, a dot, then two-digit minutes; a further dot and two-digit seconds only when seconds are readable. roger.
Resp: 9.59
